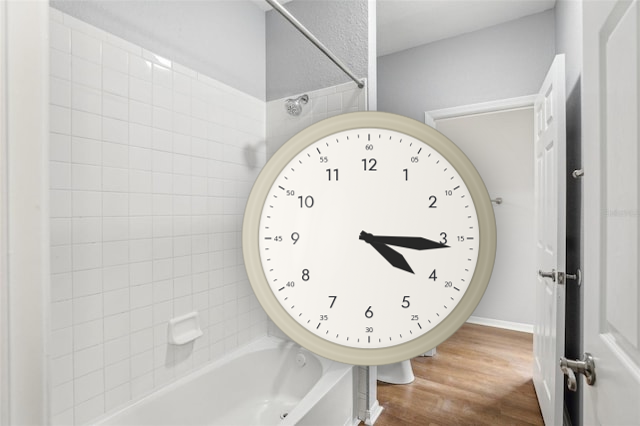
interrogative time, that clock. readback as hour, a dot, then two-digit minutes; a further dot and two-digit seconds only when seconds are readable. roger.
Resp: 4.16
